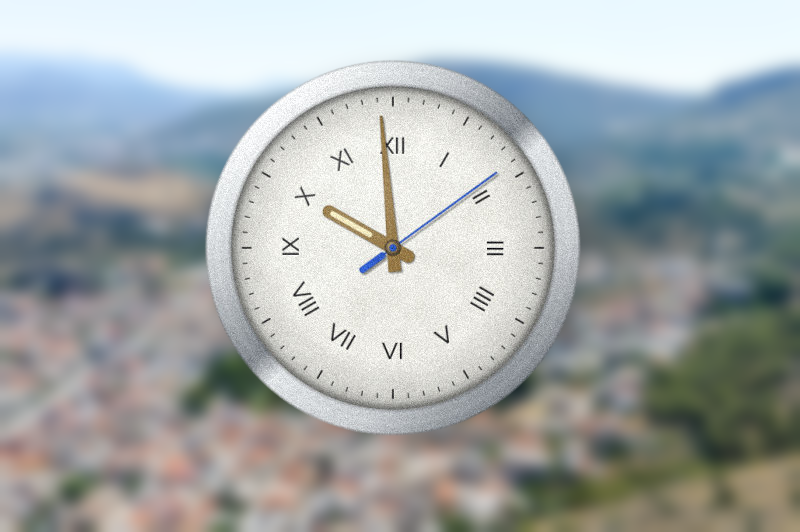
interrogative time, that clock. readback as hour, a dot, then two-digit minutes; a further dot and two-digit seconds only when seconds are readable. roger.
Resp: 9.59.09
